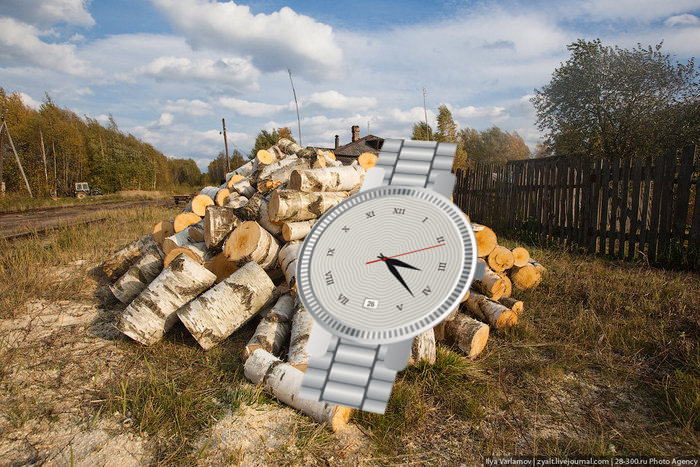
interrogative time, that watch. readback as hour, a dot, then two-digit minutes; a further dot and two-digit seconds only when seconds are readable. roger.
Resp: 3.22.11
